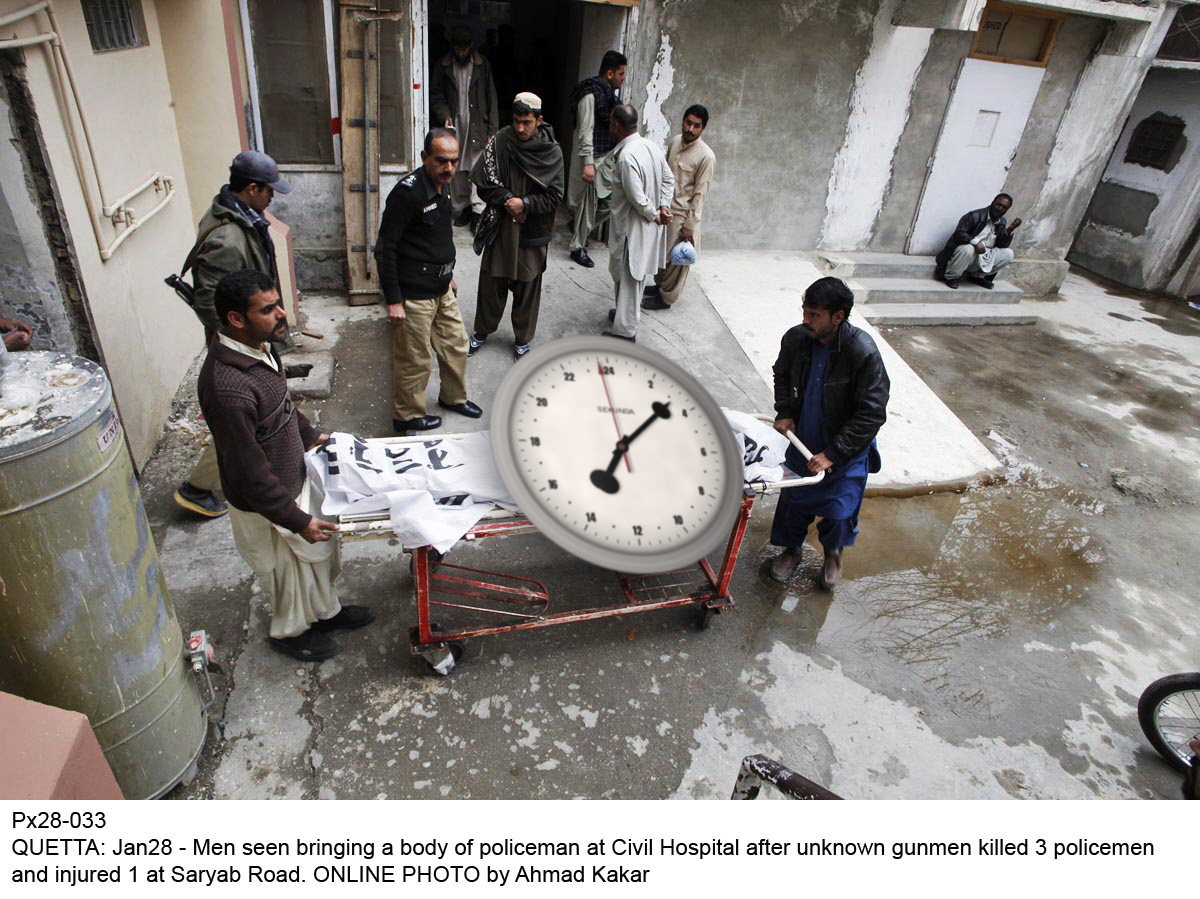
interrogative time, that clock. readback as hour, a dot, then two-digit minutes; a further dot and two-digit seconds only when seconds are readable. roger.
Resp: 14.07.59
